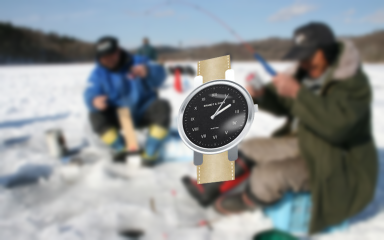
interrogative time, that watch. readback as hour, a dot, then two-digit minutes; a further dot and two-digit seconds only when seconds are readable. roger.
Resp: 2.06
